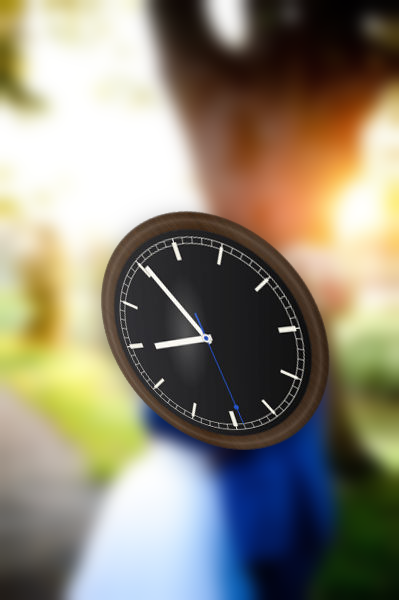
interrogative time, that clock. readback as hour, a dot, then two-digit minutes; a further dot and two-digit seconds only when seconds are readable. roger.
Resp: 8.55.29
